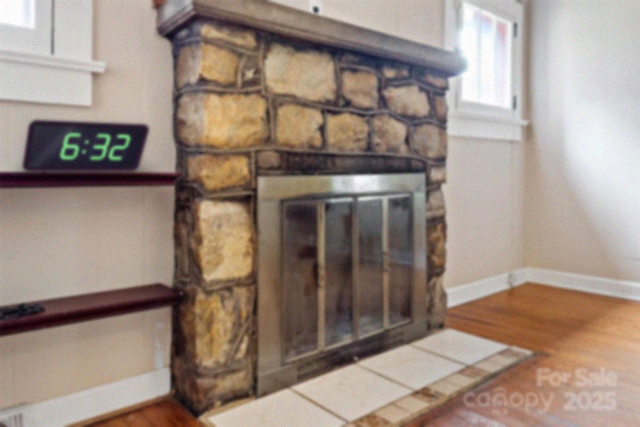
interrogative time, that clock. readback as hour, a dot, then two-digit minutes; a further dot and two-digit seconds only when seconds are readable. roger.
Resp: 6.32
